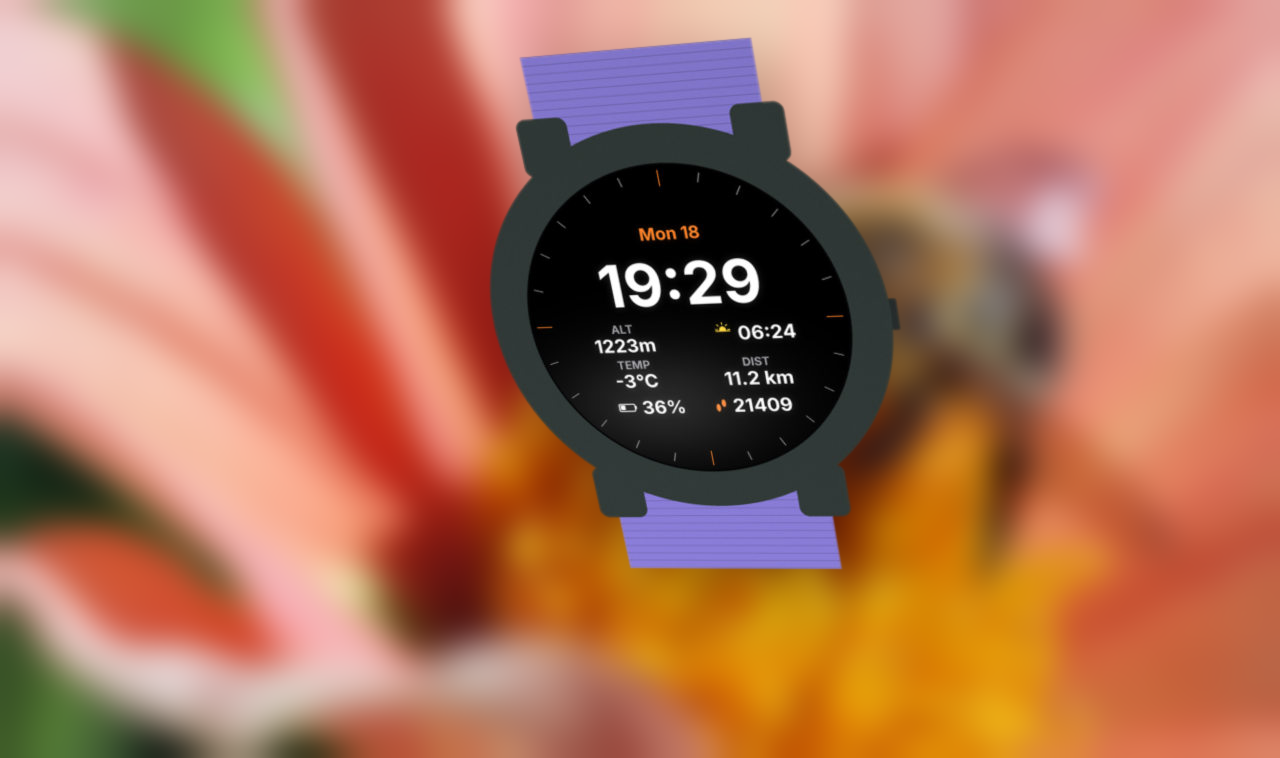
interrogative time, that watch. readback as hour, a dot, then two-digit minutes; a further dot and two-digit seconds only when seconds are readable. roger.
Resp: 19.29
